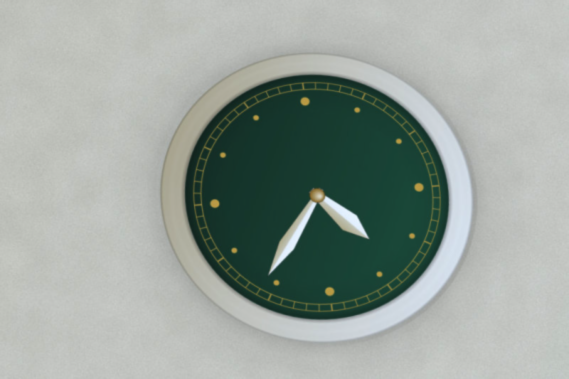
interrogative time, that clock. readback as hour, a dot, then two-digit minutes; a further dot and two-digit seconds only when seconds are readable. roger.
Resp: 4.36
